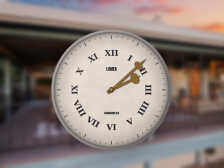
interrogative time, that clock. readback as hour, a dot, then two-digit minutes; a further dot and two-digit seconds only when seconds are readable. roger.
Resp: 2.08
